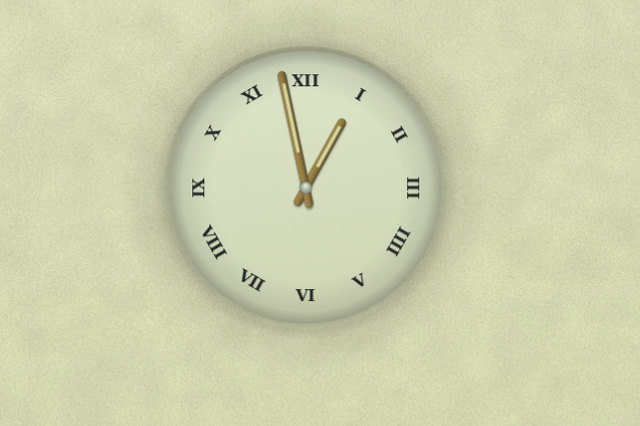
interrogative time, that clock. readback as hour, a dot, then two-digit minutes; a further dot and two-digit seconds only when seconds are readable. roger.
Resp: 12.58
